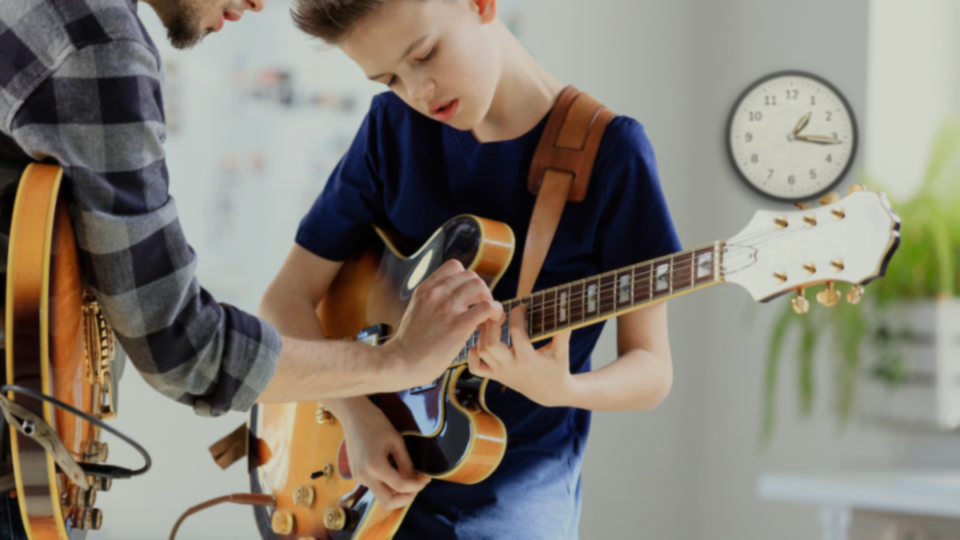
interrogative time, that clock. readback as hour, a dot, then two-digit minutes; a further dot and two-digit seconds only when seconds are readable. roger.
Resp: 1.16
